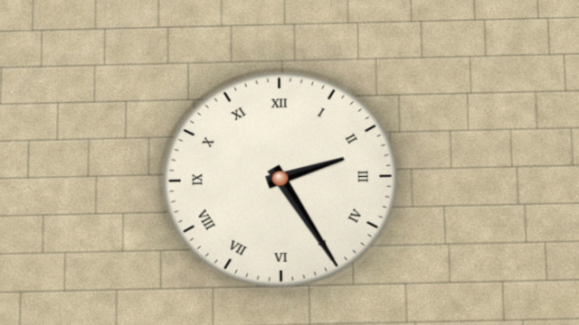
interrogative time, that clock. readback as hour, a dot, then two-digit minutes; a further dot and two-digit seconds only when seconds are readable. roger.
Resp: 2.25
